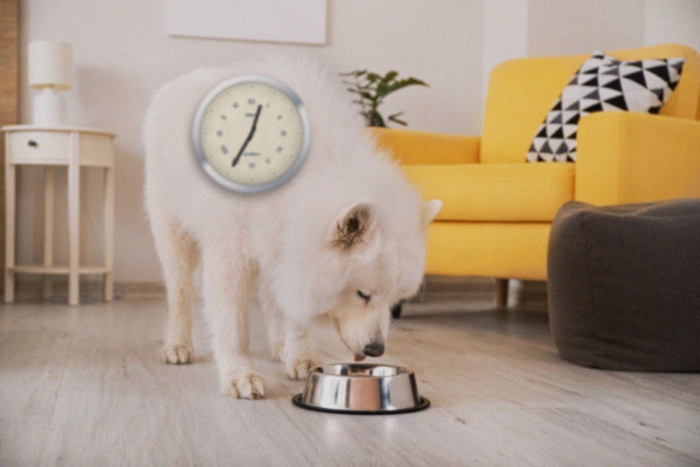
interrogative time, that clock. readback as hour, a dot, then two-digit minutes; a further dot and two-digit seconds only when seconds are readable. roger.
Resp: 12.35
